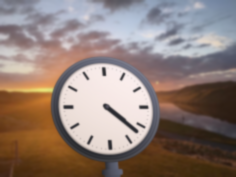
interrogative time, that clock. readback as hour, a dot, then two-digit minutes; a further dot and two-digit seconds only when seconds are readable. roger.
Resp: 4.22
